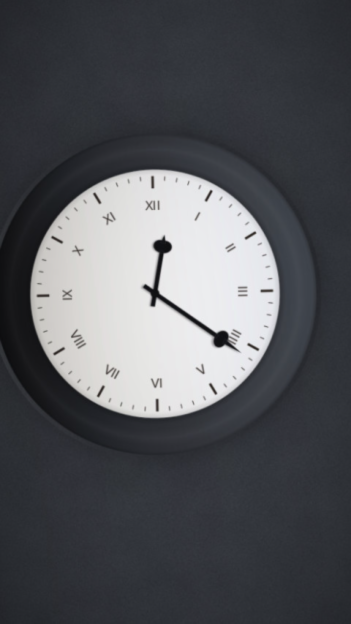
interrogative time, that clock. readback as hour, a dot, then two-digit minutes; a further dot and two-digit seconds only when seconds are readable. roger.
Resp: 12.21
